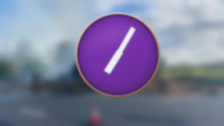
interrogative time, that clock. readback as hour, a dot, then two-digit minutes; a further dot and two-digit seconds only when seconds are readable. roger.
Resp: 7.05
